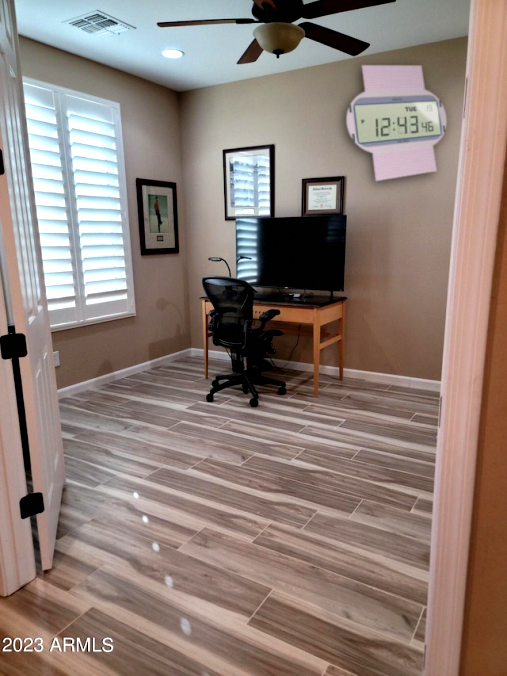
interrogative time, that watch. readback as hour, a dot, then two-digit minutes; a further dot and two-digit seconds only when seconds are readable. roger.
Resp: 12.43.46
